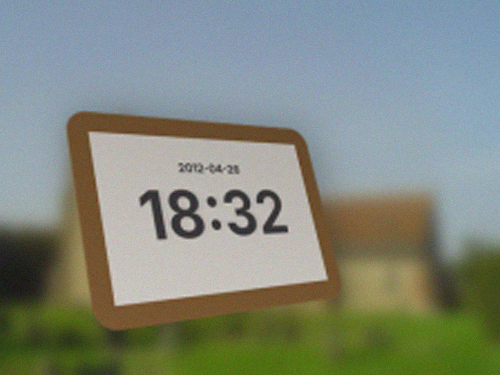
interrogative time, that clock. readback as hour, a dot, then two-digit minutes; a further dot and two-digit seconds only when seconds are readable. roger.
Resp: 18.32
